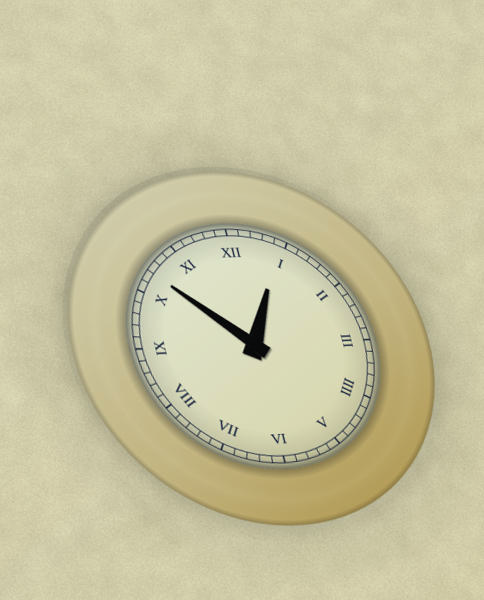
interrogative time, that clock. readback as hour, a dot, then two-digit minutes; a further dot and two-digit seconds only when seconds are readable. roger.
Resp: 12.52
